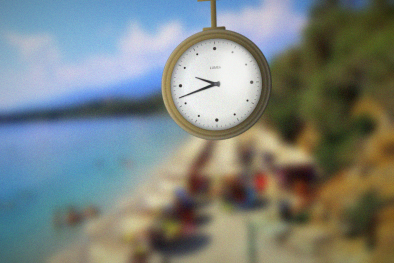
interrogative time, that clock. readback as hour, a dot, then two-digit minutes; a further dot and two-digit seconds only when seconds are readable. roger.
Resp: 9.42
